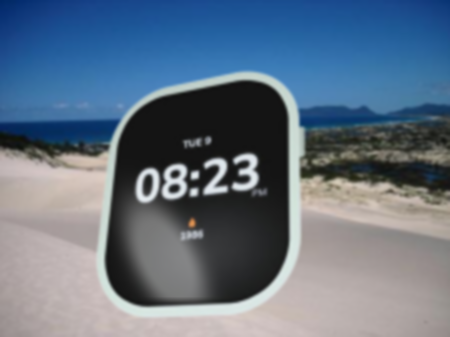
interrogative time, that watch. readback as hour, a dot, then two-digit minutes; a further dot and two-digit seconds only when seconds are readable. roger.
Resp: 8.23
